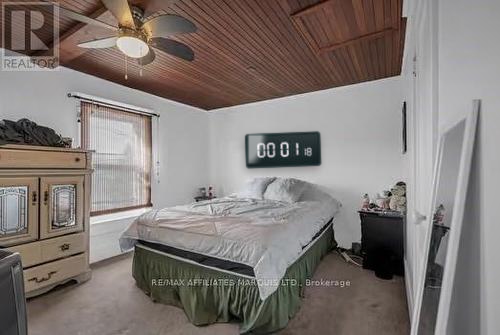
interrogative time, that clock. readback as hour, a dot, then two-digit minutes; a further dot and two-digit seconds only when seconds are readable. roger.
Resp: 0.01
